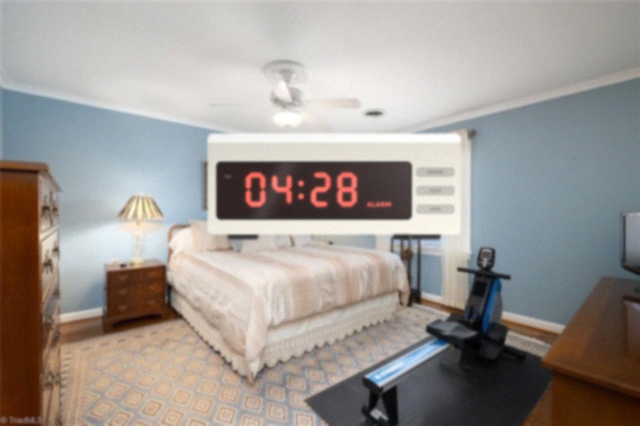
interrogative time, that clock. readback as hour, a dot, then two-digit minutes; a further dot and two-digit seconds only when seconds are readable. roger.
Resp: 4.28
